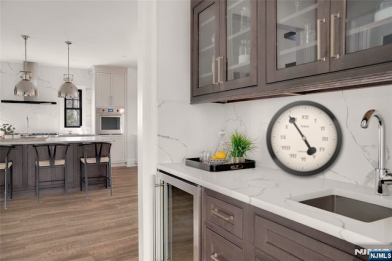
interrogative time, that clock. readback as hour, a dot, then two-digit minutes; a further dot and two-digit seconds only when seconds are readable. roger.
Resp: 4.54
